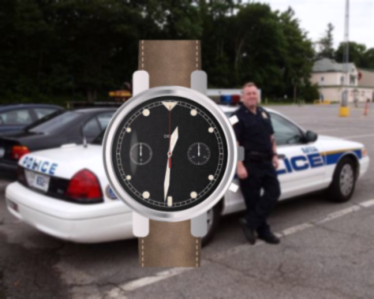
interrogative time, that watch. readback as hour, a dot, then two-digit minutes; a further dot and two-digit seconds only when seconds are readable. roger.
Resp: 12.31
